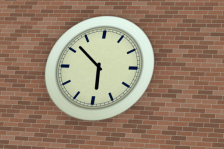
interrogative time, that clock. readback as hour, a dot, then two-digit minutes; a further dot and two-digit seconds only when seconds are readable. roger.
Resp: 5.52
